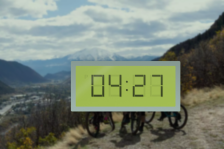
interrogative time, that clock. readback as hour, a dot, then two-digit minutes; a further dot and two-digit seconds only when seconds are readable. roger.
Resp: 4.27
